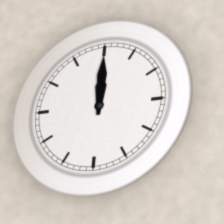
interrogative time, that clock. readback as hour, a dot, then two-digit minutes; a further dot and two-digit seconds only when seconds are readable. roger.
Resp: 12.00
